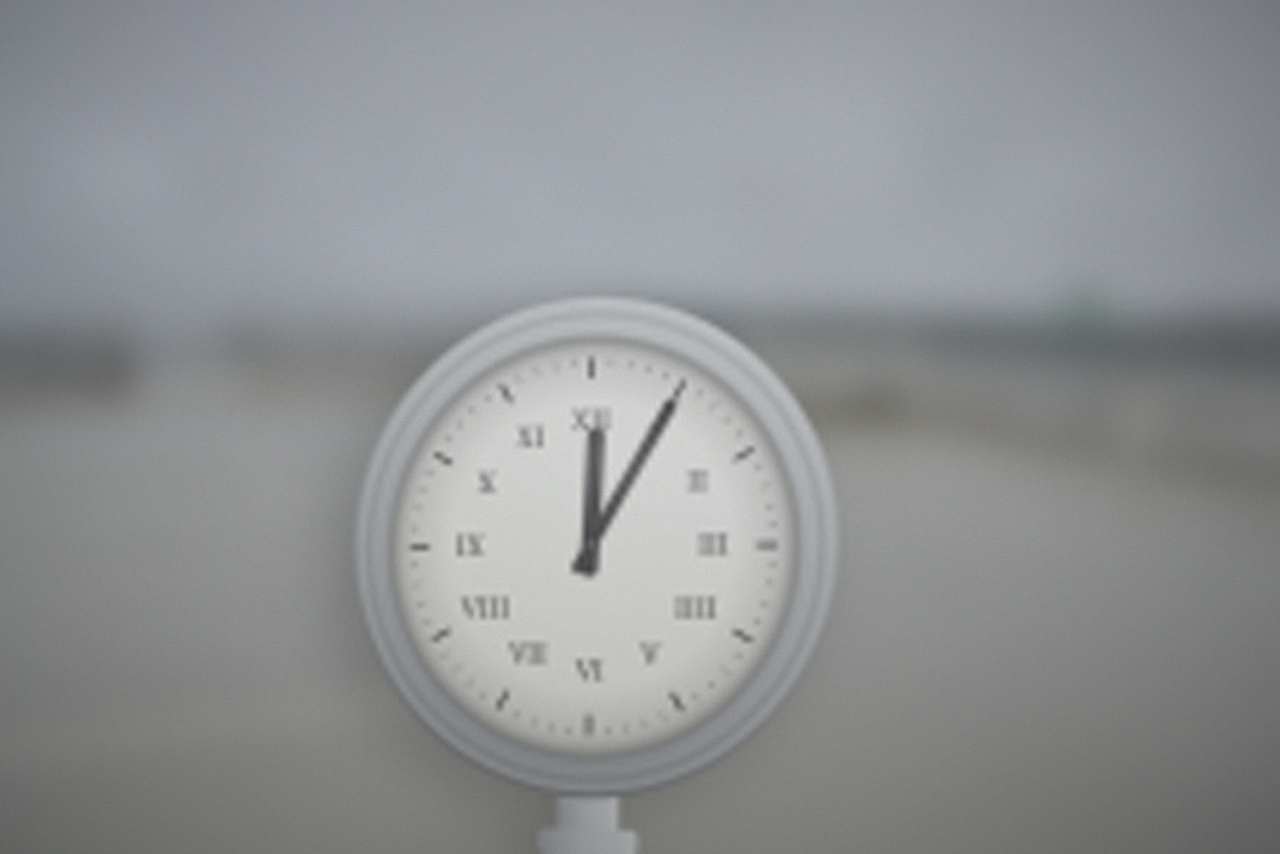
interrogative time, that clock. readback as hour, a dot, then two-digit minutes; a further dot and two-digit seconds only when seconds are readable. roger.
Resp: 12.05
